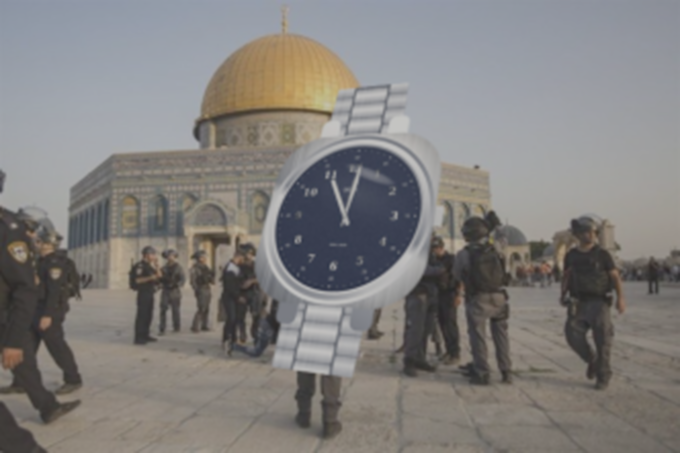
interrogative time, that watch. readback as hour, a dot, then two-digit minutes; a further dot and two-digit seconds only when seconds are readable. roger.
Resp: 11.01
